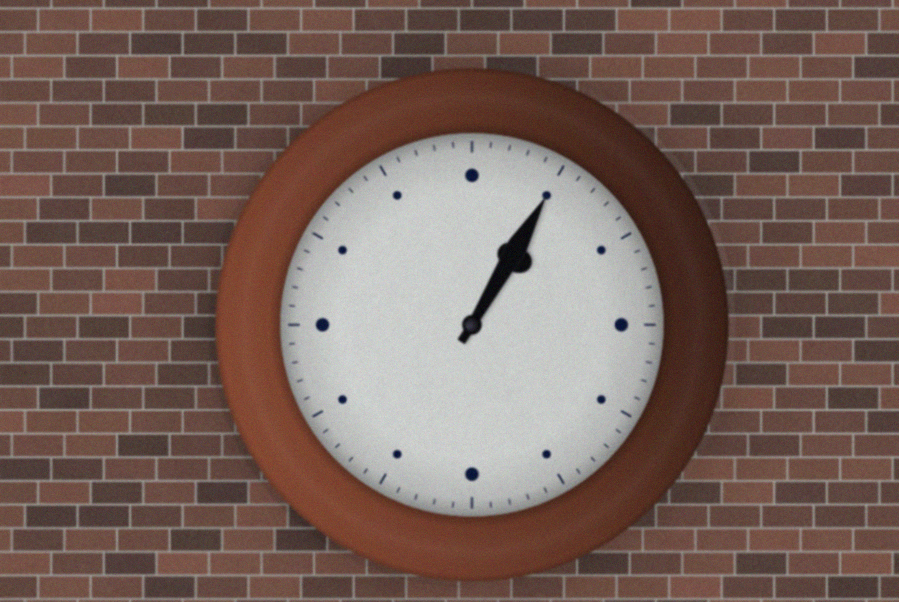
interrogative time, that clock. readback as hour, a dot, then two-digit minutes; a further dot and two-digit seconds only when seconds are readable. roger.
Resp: 1.05
